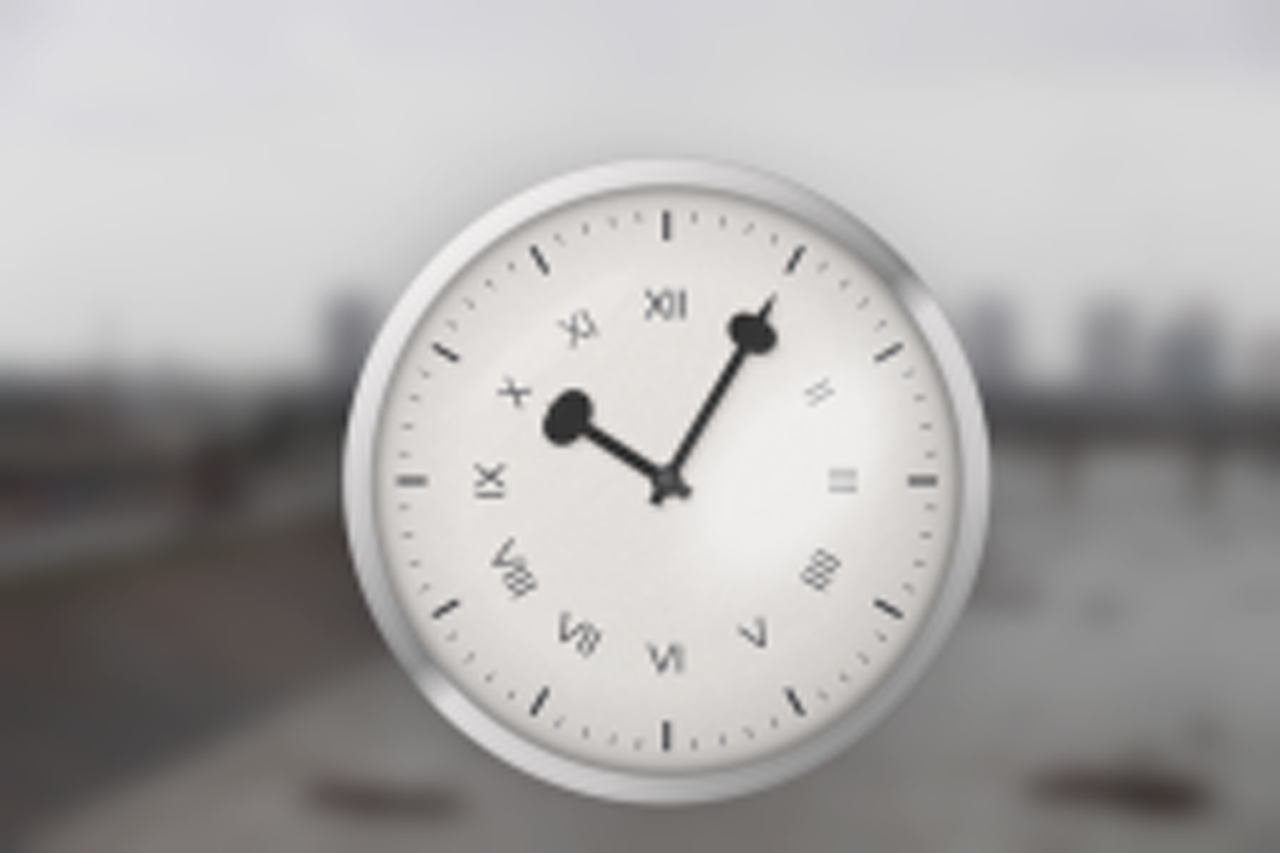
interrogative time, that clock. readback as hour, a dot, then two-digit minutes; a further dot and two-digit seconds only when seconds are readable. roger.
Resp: 10.05
